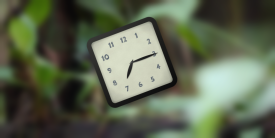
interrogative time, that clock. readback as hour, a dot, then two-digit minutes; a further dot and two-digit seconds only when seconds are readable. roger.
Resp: 7.15
